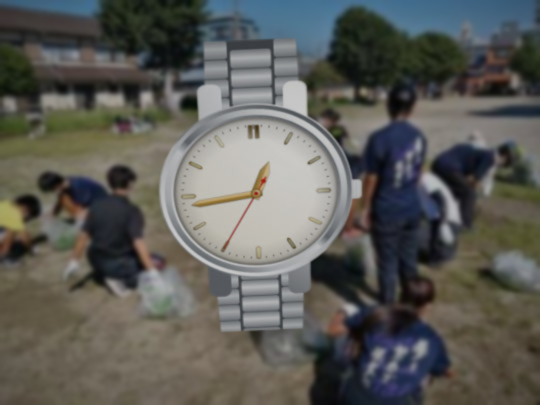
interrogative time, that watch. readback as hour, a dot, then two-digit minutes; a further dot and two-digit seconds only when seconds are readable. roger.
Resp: 12.43.35
